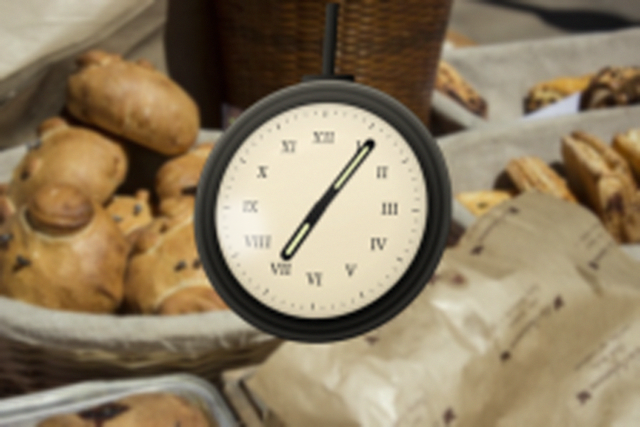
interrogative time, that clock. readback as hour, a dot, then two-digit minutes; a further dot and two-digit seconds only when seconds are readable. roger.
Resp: 7.06
